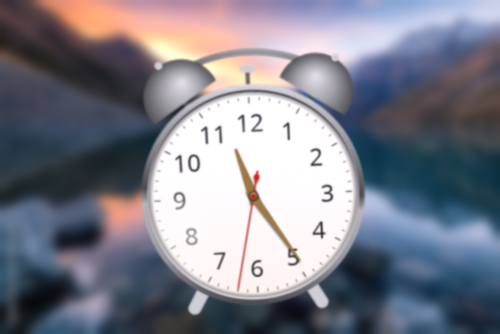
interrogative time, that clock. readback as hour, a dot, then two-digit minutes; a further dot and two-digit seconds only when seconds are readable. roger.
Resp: 11.24.32
